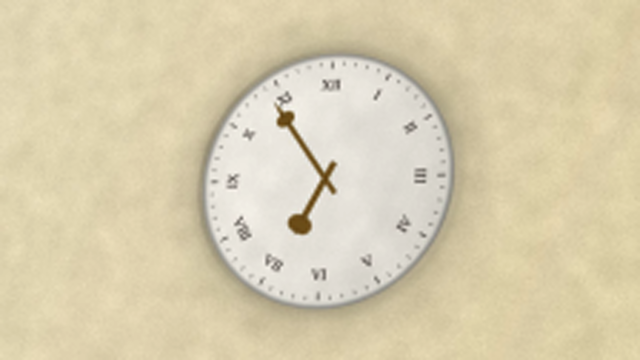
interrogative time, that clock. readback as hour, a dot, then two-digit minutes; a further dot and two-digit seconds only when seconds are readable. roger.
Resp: 6.54
